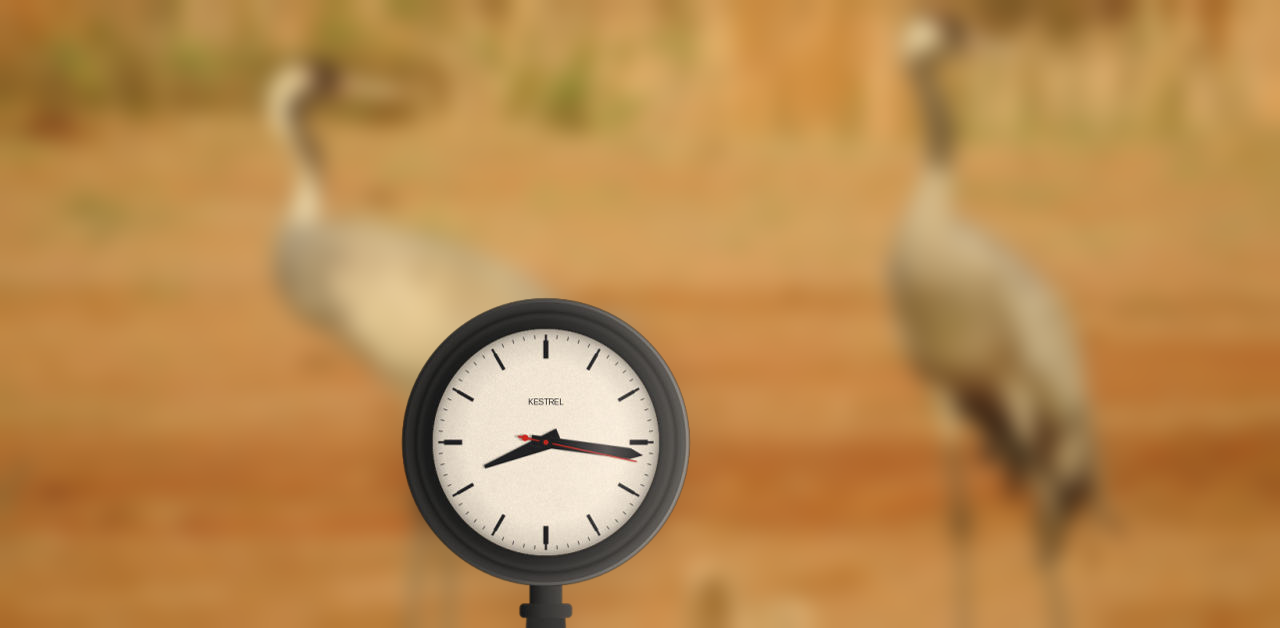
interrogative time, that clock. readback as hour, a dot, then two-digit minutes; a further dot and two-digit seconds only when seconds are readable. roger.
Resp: 8.16.17
